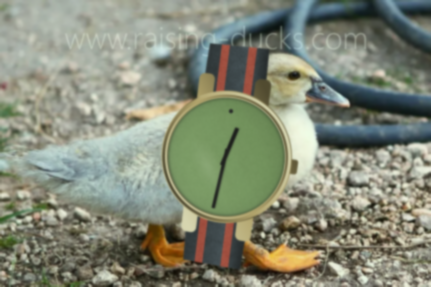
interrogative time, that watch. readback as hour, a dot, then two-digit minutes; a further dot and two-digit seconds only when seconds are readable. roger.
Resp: 12.31
